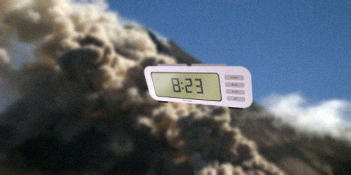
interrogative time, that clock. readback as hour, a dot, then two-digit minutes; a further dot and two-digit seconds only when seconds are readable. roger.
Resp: 8.23
